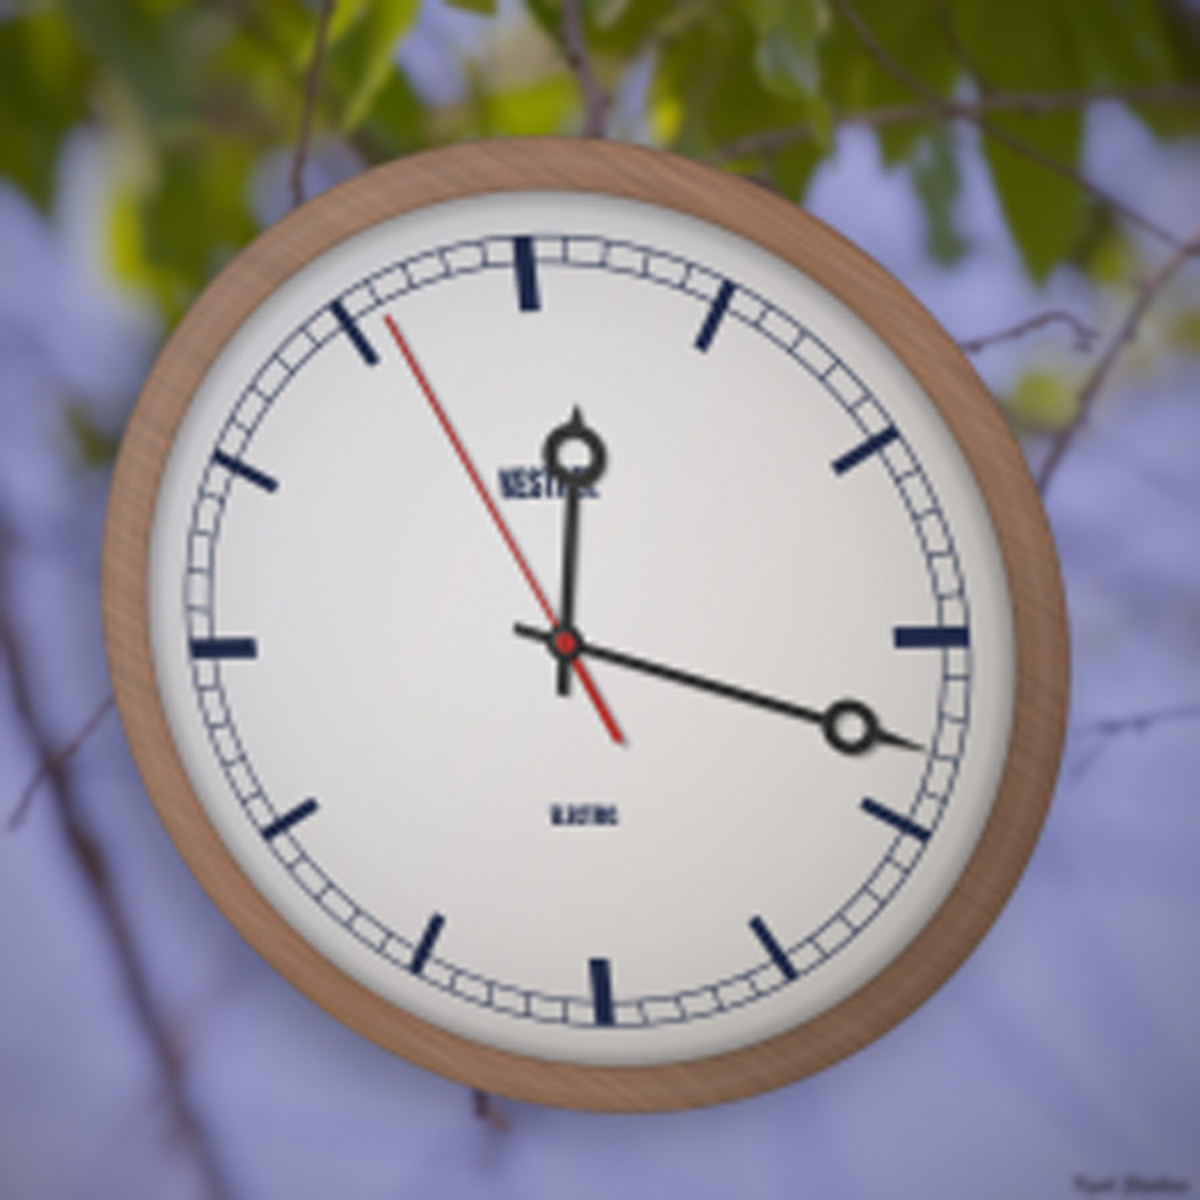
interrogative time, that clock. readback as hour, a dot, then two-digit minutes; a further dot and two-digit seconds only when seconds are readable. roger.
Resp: 12.17.56
